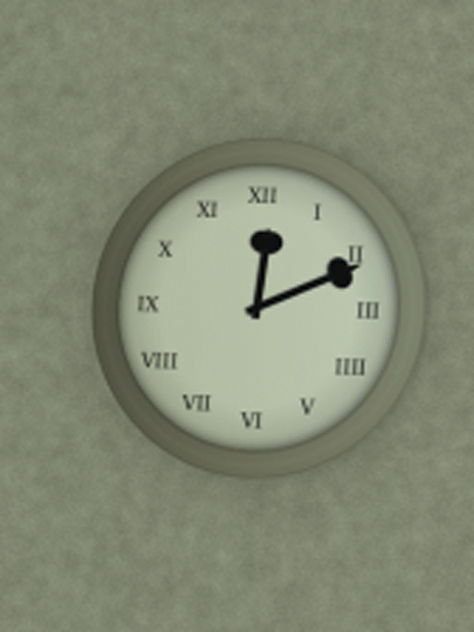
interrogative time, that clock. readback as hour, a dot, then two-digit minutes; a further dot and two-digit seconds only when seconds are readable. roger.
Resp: 12.11
